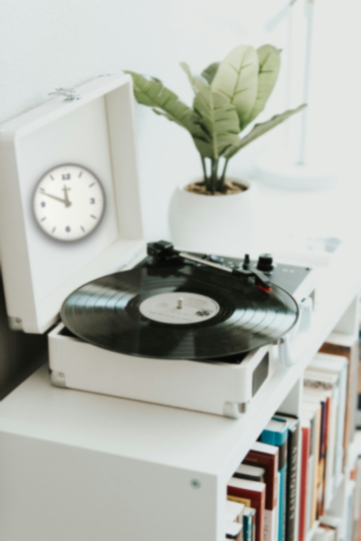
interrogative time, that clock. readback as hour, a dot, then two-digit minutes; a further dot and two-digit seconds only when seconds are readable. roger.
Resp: 11.49
